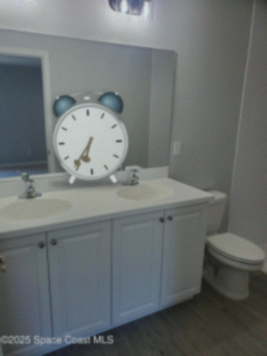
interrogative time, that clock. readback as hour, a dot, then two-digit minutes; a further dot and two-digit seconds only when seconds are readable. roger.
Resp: 6.36
